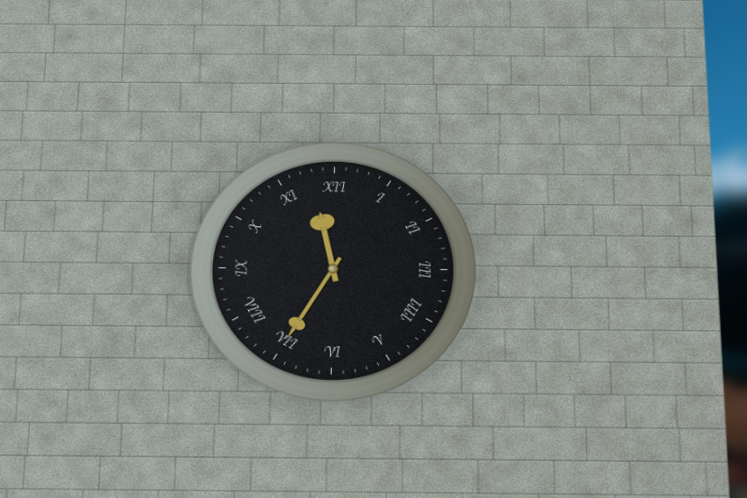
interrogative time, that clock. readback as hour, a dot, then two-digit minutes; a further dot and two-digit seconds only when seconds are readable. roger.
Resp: 11.35
